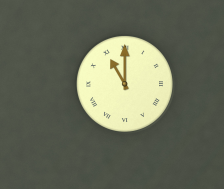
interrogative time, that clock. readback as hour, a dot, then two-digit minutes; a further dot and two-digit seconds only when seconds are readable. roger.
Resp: 11.00
